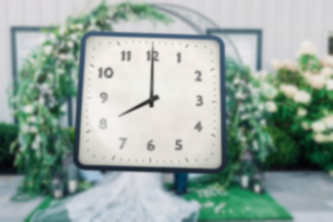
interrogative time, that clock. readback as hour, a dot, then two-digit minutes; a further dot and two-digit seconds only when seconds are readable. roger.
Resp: 8.00
